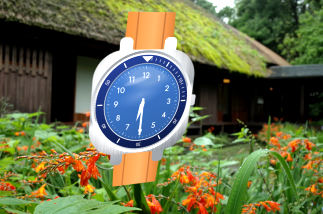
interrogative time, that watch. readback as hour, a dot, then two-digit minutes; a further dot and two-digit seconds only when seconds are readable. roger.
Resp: 6.30
